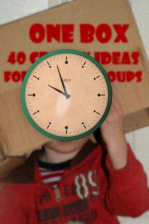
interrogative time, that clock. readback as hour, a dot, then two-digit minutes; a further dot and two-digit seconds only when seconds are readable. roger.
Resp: 9.57
